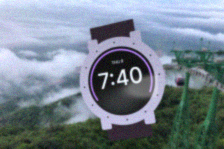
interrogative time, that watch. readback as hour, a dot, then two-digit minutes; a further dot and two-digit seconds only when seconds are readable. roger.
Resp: 7.40
